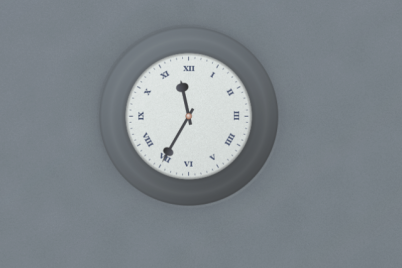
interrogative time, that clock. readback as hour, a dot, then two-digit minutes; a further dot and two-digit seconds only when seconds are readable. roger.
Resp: 11.35
